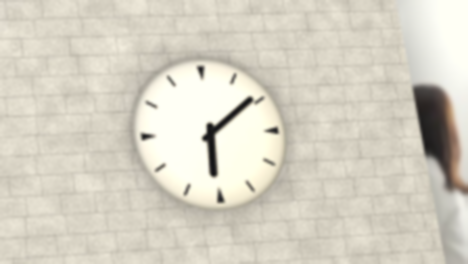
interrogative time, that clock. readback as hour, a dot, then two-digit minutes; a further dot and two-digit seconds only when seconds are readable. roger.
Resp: 6.09
